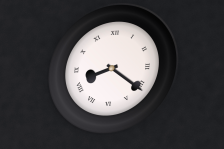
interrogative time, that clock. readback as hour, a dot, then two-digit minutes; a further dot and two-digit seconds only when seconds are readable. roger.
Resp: 8.21
